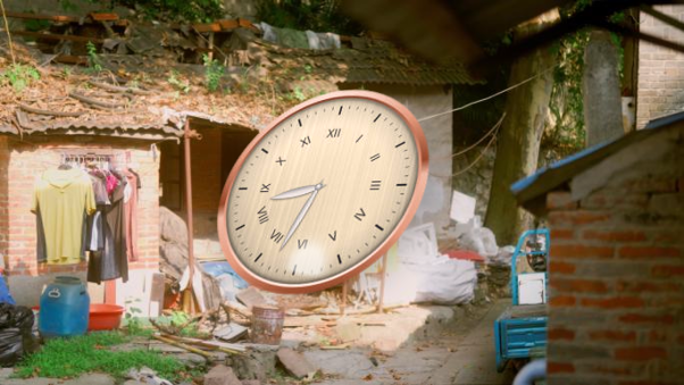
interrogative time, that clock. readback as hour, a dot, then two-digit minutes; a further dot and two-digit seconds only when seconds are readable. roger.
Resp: 8.33
